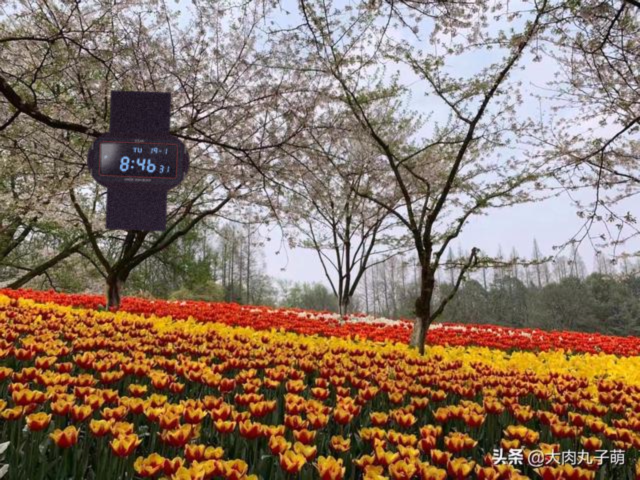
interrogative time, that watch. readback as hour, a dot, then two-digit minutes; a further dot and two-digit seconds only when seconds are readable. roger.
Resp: 8.46
